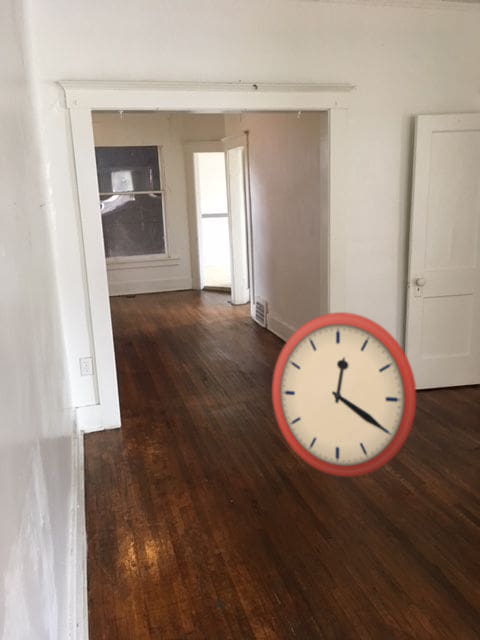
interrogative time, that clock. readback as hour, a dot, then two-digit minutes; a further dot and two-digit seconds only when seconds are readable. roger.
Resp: 12.20
